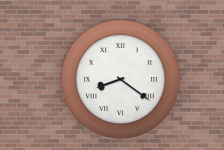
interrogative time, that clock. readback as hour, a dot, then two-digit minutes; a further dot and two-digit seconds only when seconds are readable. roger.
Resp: 8.21
